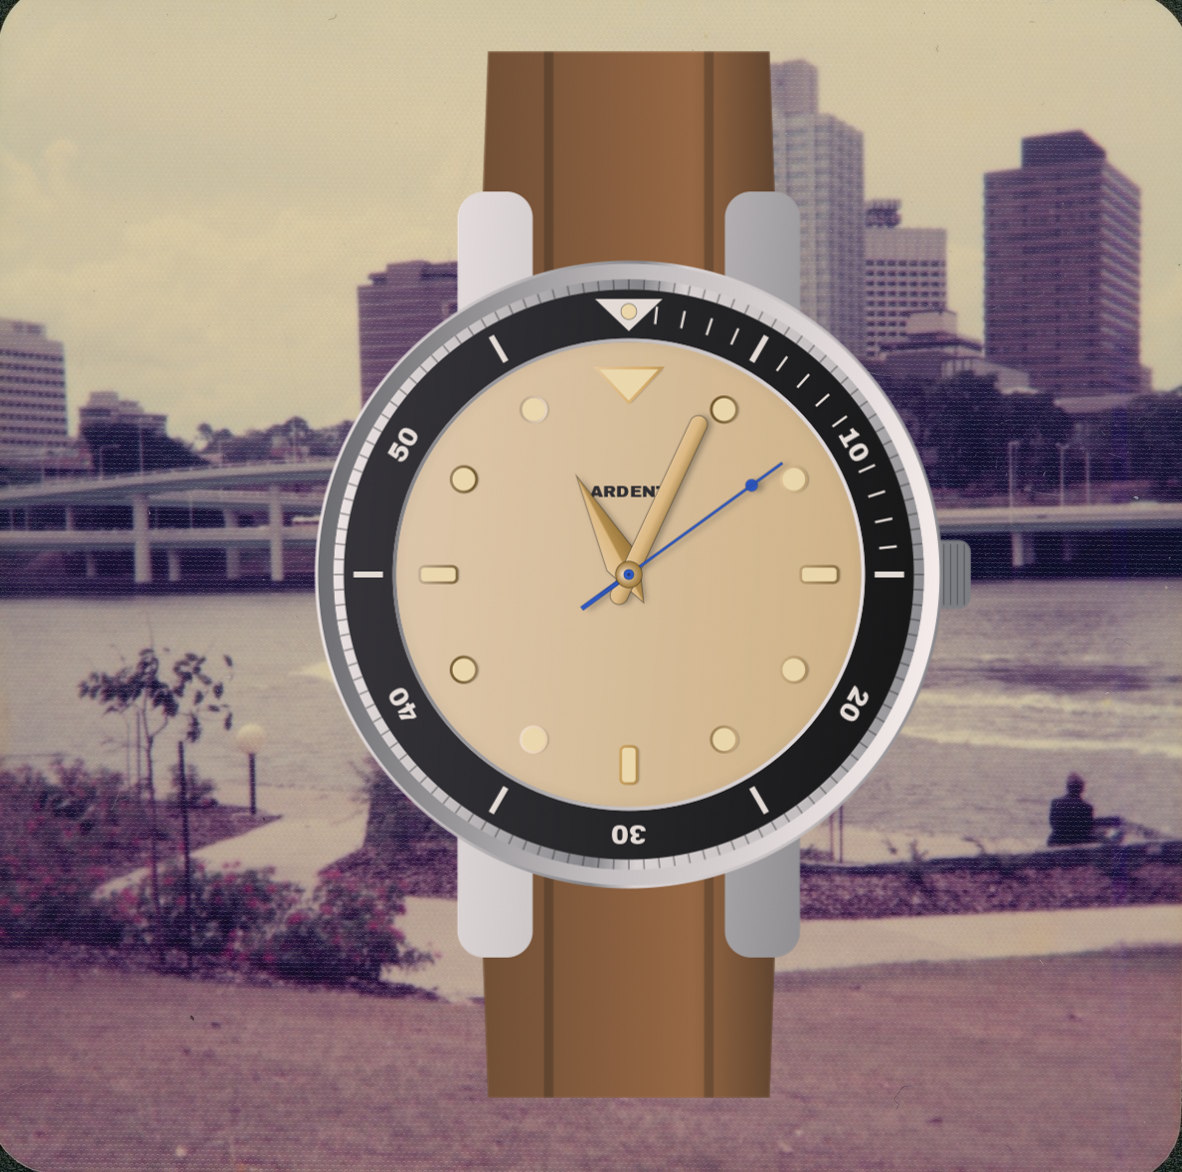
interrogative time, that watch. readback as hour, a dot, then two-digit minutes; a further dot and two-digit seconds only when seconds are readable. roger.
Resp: 11.04.09
